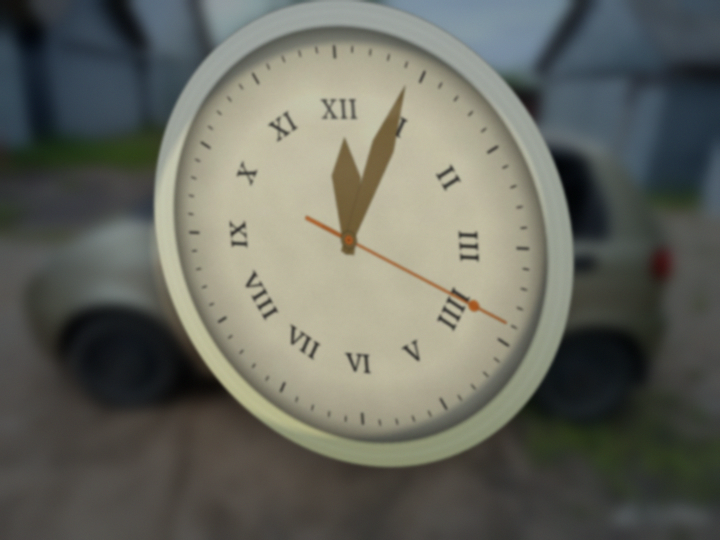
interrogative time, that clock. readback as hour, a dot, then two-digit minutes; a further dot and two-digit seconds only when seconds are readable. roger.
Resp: 12.04.19
